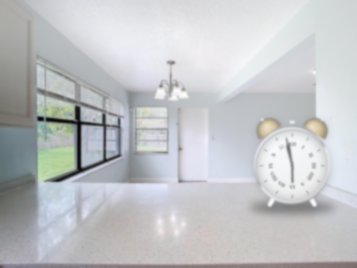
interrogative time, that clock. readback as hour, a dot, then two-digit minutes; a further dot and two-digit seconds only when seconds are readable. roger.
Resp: 5.58
